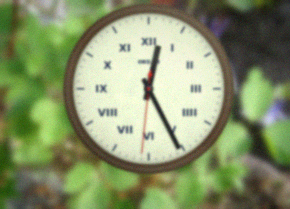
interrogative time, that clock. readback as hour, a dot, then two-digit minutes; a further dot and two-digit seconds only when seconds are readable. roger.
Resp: 12.25.31
